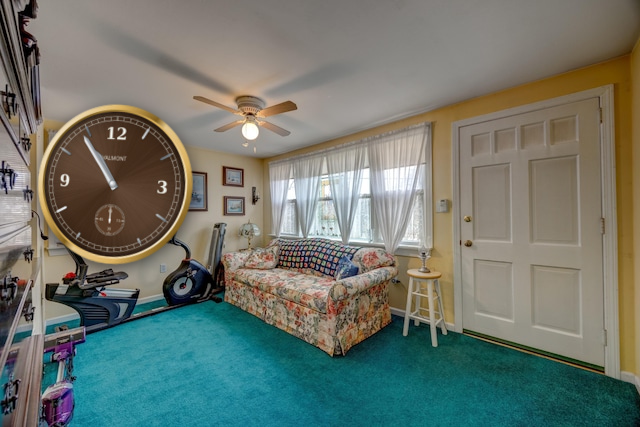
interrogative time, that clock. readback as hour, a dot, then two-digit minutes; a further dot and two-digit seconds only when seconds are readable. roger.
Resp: 10.54
